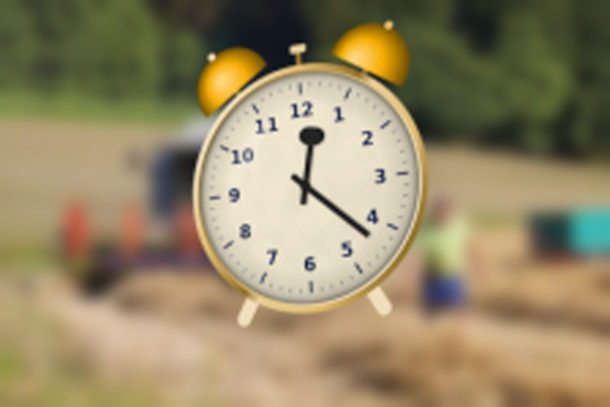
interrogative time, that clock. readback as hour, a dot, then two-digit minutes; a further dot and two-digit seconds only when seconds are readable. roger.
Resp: 12.22
